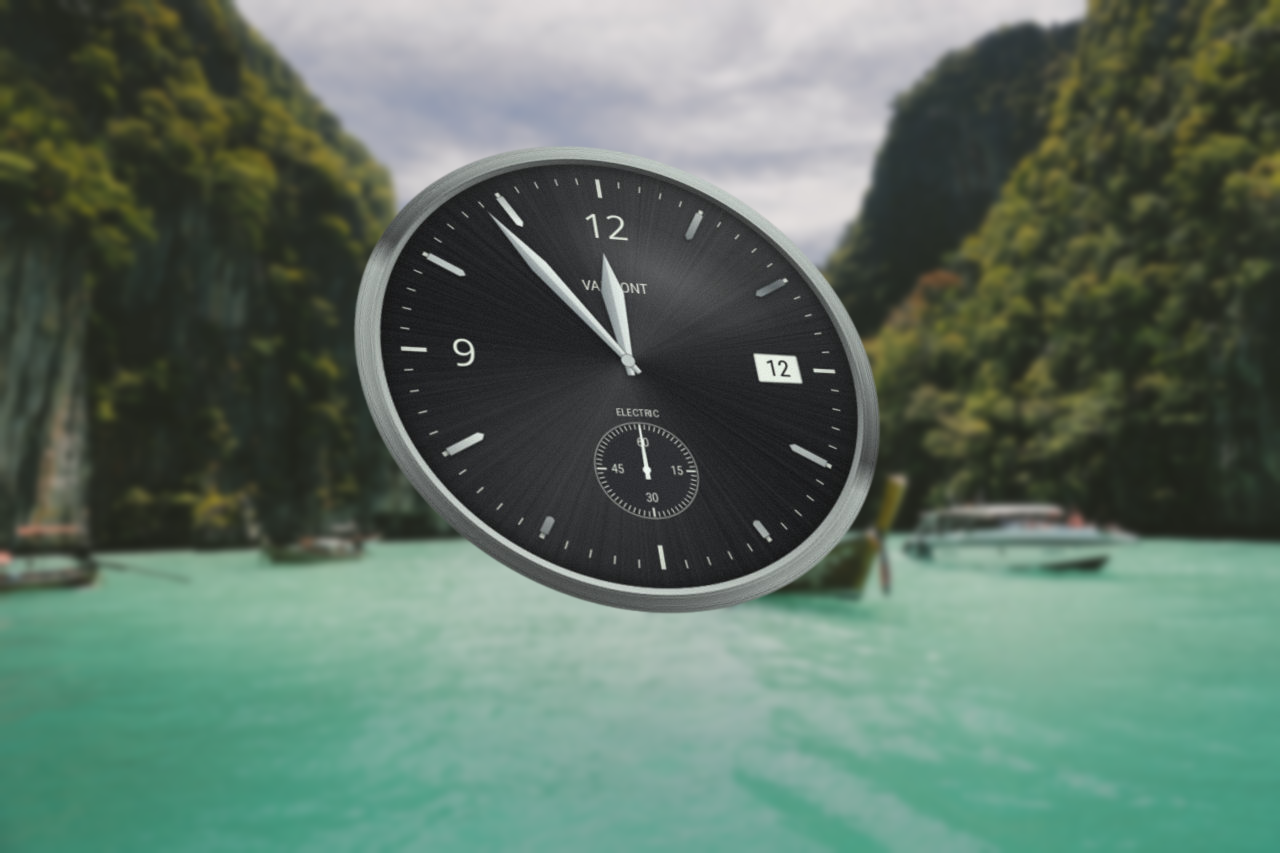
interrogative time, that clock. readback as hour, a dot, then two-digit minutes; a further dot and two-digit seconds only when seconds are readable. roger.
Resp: 11.54.00
